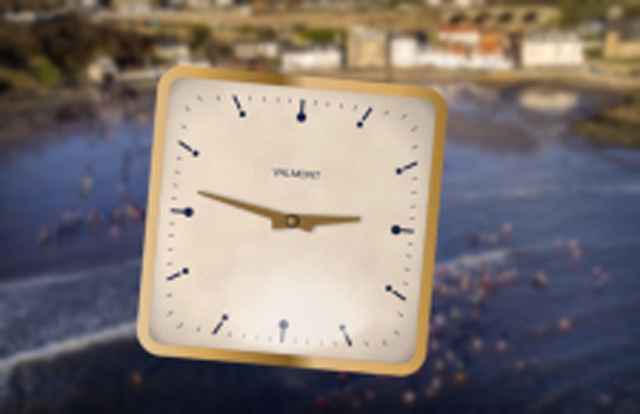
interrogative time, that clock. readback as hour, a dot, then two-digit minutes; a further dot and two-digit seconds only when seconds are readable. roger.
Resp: 2.47
